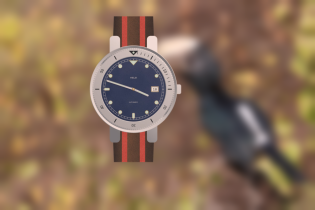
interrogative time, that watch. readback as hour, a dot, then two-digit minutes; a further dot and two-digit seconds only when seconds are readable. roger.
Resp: 3.48
